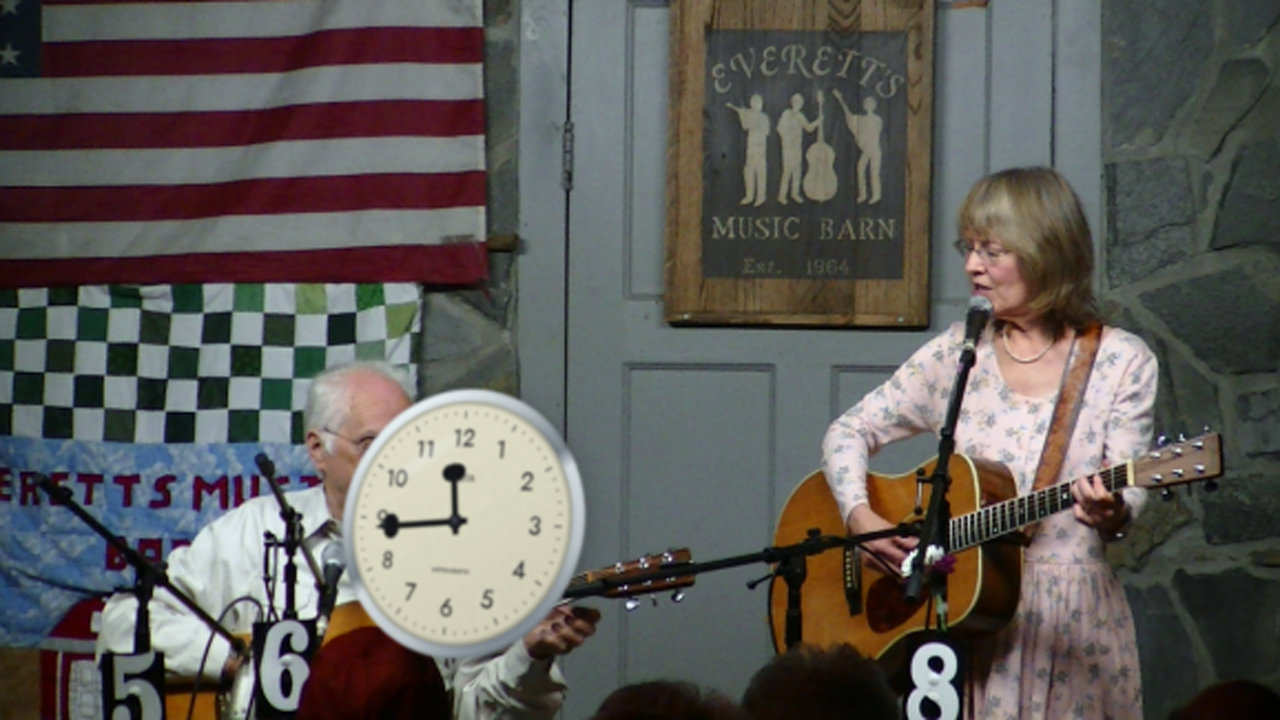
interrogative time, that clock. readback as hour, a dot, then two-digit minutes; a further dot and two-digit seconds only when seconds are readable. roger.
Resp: 11.44
